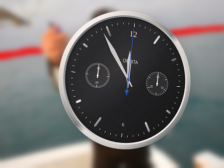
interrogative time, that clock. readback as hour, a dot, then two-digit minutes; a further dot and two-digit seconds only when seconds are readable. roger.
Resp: 11.54
